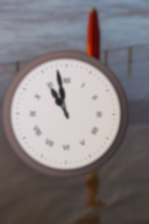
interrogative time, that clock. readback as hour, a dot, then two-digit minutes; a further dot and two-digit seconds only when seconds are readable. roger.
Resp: 10.58
